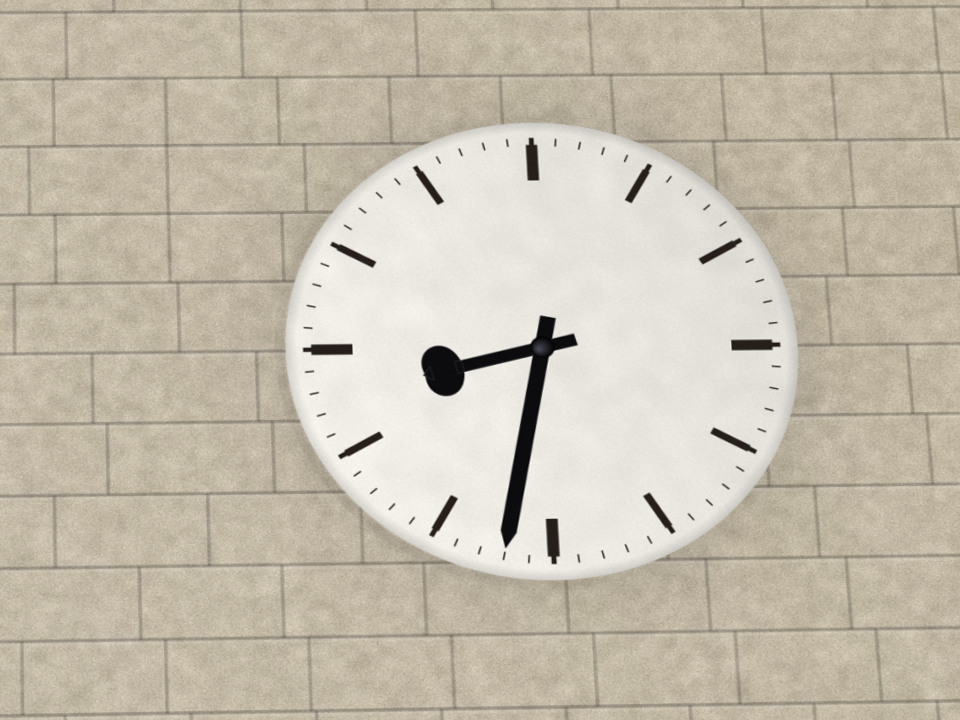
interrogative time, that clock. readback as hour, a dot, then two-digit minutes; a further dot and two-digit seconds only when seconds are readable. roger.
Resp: 8.32
